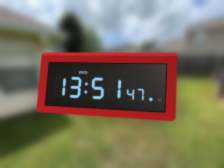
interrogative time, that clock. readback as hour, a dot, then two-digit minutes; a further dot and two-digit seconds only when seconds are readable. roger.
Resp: 13.51.47
